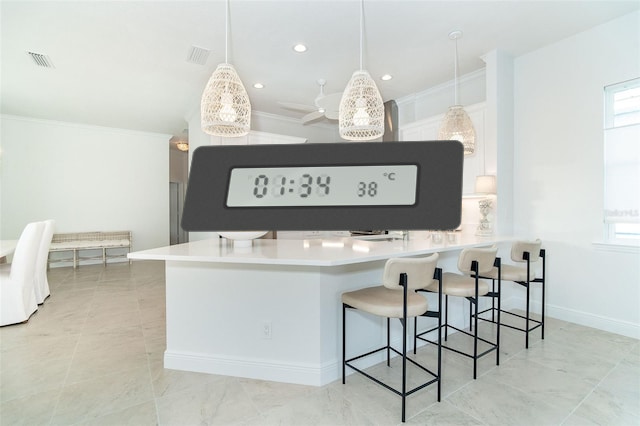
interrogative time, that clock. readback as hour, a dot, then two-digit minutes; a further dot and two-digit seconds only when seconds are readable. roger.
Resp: 1.34
